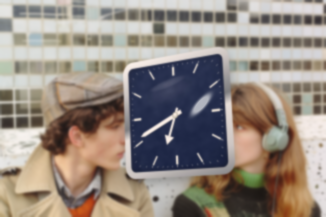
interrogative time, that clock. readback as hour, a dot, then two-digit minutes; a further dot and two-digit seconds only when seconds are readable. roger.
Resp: 6.41
